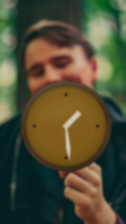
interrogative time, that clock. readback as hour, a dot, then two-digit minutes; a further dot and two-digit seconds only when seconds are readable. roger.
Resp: 1.29
